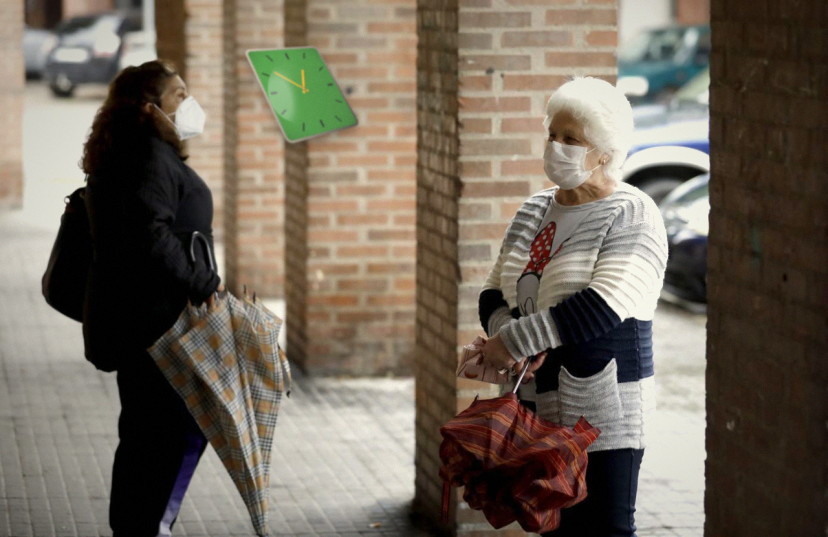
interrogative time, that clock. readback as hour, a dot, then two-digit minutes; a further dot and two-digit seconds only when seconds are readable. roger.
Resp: 12.52
